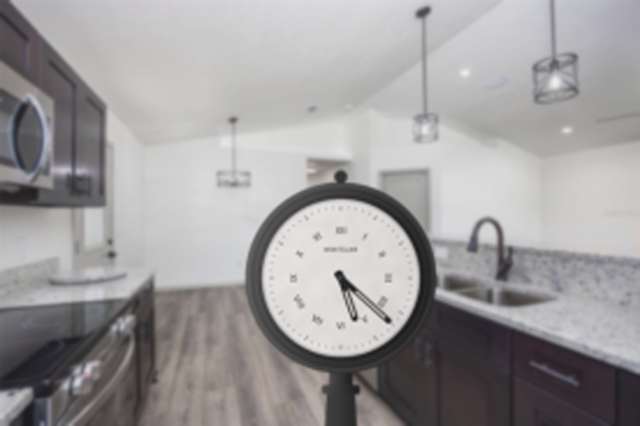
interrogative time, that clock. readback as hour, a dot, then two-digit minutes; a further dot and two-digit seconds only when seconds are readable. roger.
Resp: 5.22
